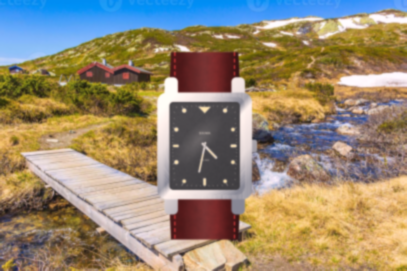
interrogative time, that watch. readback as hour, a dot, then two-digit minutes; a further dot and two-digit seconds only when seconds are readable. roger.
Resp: 4.32
